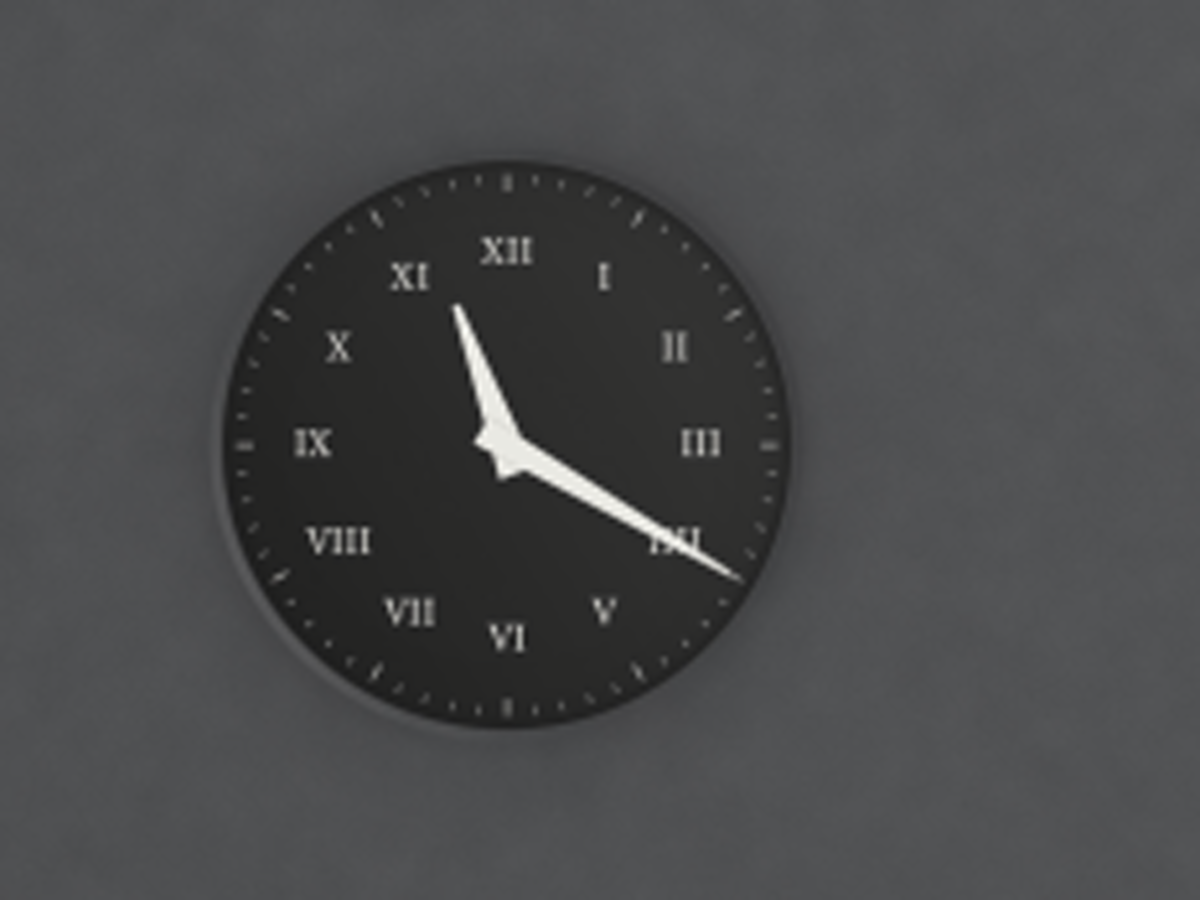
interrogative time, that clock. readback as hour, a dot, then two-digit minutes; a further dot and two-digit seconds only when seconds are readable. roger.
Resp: 11.20
